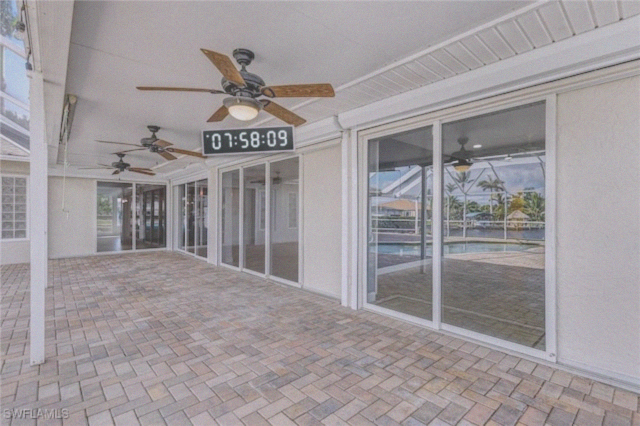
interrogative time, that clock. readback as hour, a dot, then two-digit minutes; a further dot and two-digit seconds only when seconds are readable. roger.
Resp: 7.58.09
